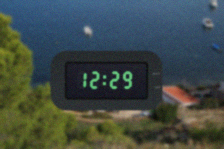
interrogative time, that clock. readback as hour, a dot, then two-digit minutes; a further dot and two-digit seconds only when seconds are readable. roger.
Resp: 12.29
